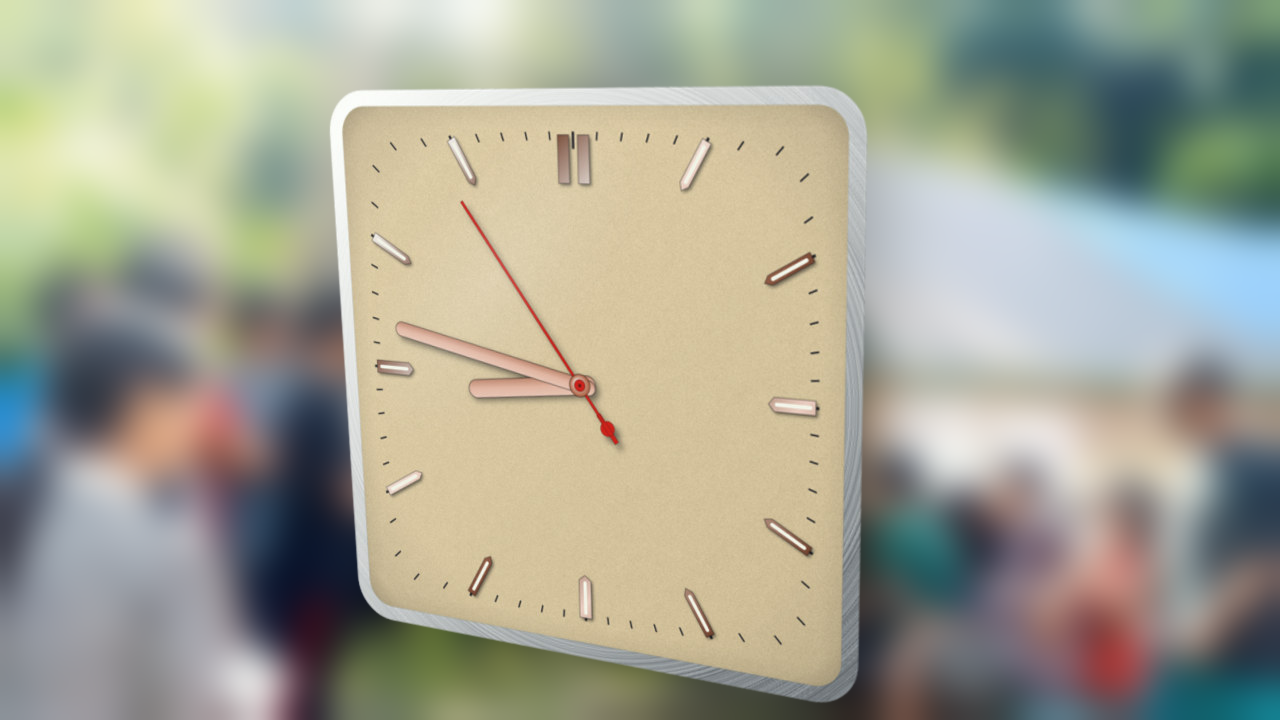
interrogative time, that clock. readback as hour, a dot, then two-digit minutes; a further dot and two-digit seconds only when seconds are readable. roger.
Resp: 8.46.54
